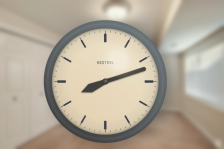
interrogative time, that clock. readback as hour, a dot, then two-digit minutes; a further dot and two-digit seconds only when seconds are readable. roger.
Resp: 8.12
